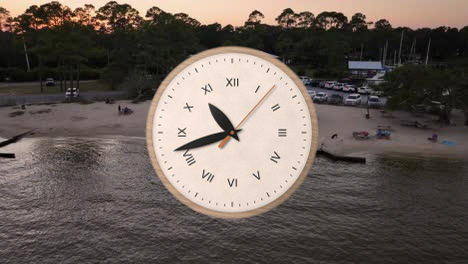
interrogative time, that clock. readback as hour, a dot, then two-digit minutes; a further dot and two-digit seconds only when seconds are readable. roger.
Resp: 10.42.07
